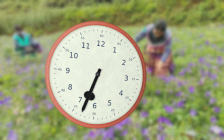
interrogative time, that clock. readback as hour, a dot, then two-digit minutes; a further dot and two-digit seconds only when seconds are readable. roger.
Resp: 6.33
